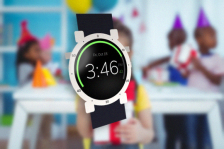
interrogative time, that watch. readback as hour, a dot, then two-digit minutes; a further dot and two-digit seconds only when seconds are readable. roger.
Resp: 3.46
